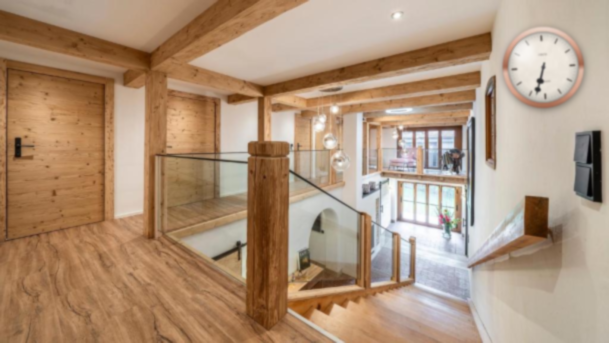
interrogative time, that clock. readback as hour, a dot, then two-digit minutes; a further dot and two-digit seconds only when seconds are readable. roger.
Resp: 6.33
